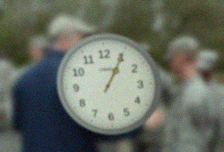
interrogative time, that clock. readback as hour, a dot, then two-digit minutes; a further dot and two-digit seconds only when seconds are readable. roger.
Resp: 1.05
